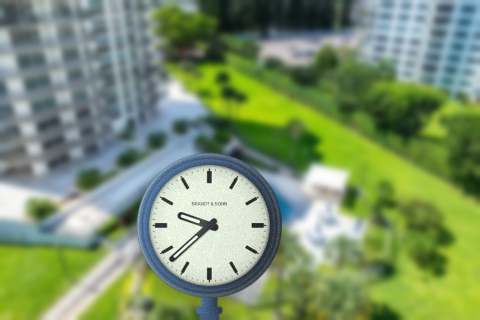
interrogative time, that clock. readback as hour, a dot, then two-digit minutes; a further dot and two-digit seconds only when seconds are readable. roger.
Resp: 9.38
